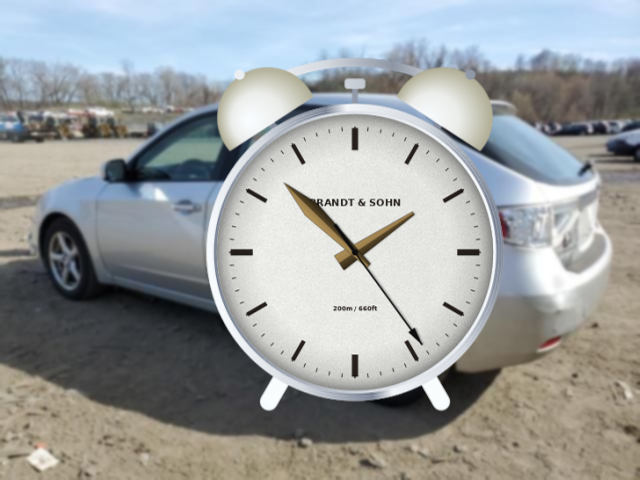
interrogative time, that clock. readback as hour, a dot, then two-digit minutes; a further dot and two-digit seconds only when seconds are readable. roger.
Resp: 1.52.24
